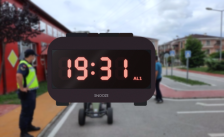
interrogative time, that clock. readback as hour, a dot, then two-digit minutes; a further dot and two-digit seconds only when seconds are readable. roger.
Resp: 19.31
